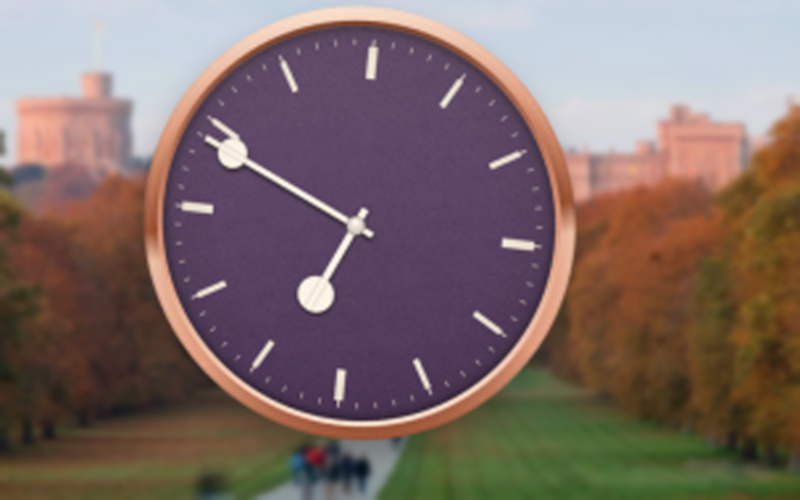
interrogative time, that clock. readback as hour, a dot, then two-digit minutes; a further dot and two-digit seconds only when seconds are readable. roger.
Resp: 6.49
